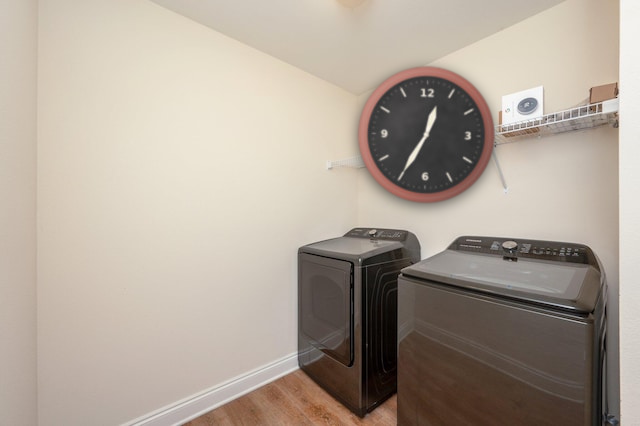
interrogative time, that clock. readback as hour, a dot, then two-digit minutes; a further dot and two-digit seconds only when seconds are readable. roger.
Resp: 12.35
